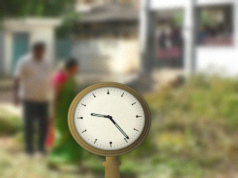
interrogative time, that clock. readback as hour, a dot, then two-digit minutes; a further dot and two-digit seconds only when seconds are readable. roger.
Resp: 9.24
